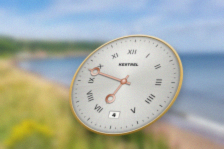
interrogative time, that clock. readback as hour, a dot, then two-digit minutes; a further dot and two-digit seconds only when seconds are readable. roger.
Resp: 6.48
